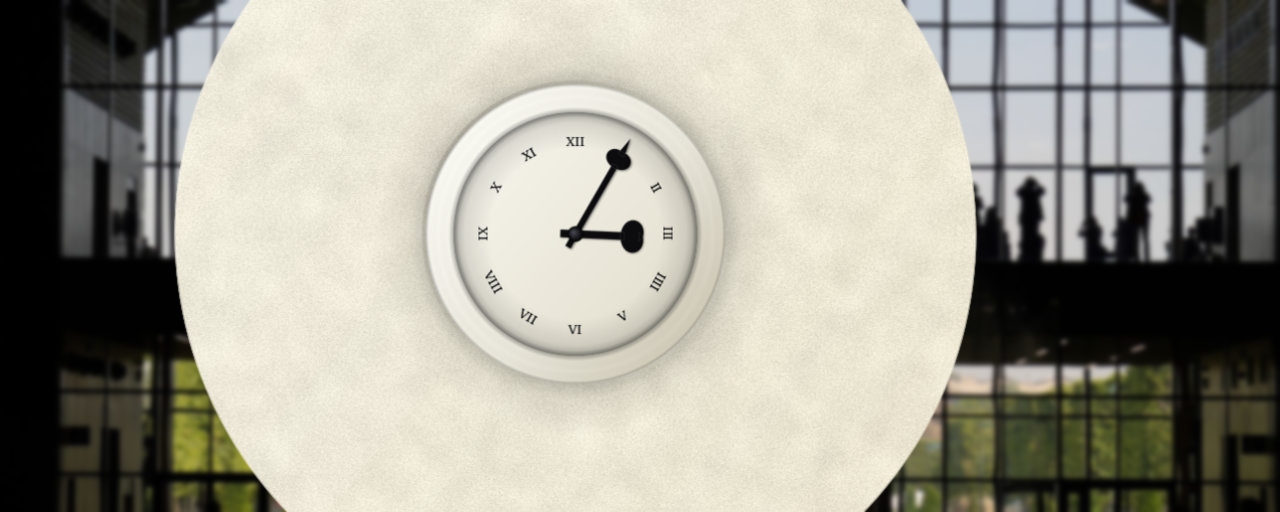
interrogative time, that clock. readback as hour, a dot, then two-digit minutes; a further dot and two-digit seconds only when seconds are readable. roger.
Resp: 3.05
